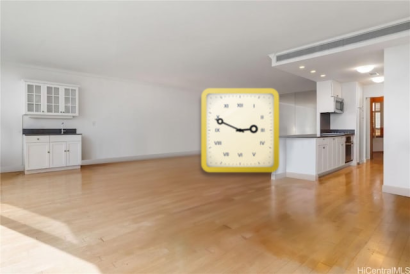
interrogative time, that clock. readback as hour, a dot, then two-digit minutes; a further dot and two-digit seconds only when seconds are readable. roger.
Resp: 2.49
